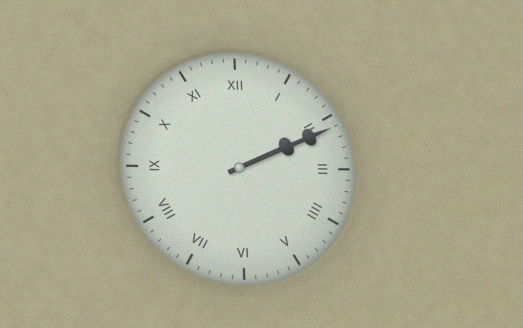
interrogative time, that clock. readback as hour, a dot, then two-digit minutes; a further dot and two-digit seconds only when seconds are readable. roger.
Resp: 2.11
